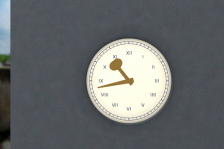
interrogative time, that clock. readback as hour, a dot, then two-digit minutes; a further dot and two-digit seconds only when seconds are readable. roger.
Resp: 10.43
